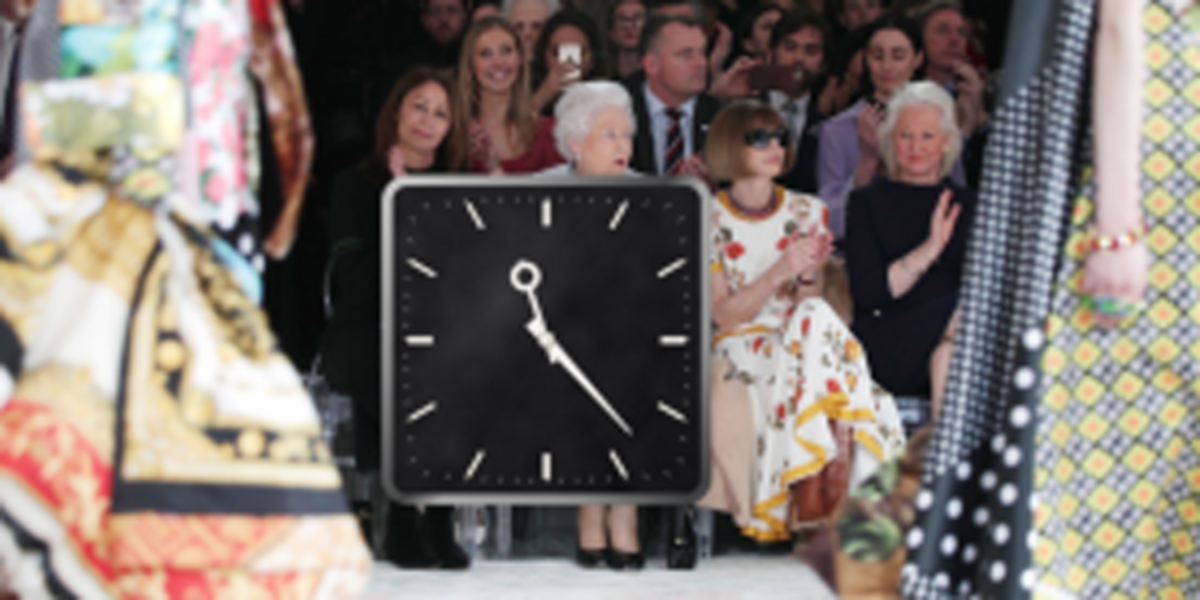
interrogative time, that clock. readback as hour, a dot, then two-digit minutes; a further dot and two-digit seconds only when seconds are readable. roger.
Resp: 11.23
